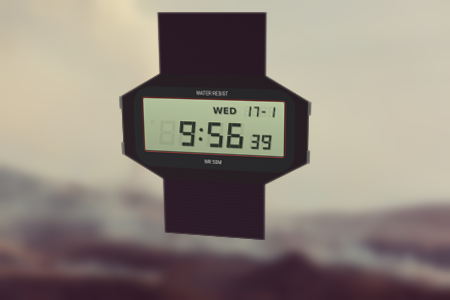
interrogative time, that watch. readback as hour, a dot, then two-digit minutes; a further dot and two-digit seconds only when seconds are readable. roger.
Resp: 9.56.39
